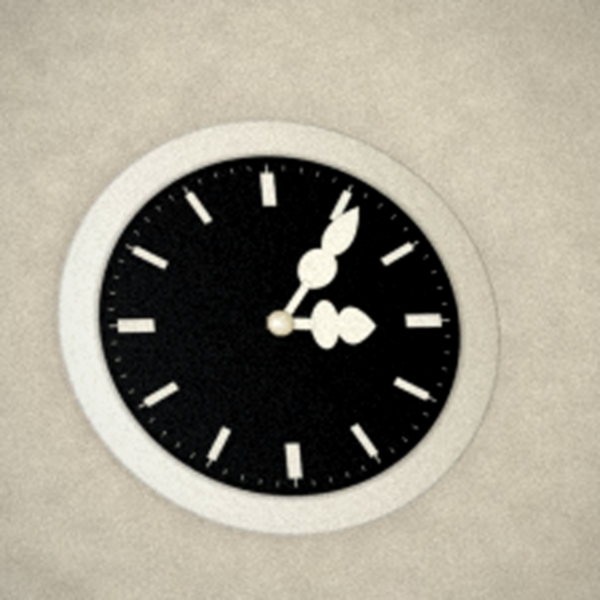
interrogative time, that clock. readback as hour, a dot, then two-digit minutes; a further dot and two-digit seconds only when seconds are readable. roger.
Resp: 3.06
